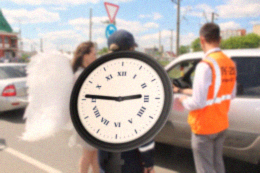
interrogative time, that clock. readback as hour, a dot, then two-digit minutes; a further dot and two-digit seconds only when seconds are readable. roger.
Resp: 2.46
